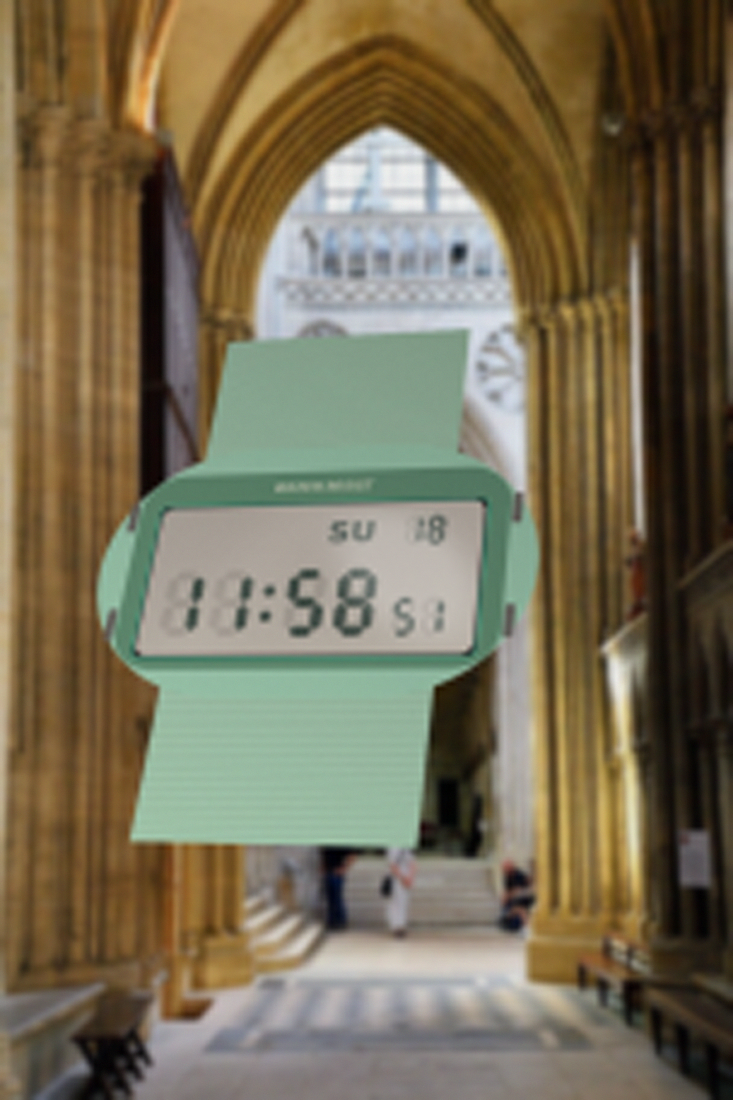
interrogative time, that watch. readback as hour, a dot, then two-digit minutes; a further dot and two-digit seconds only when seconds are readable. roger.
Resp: 11.58.51
